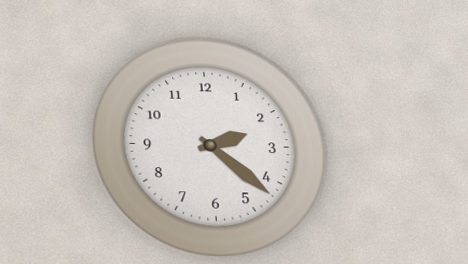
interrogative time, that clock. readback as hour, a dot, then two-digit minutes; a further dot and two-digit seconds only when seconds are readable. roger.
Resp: 2.22
